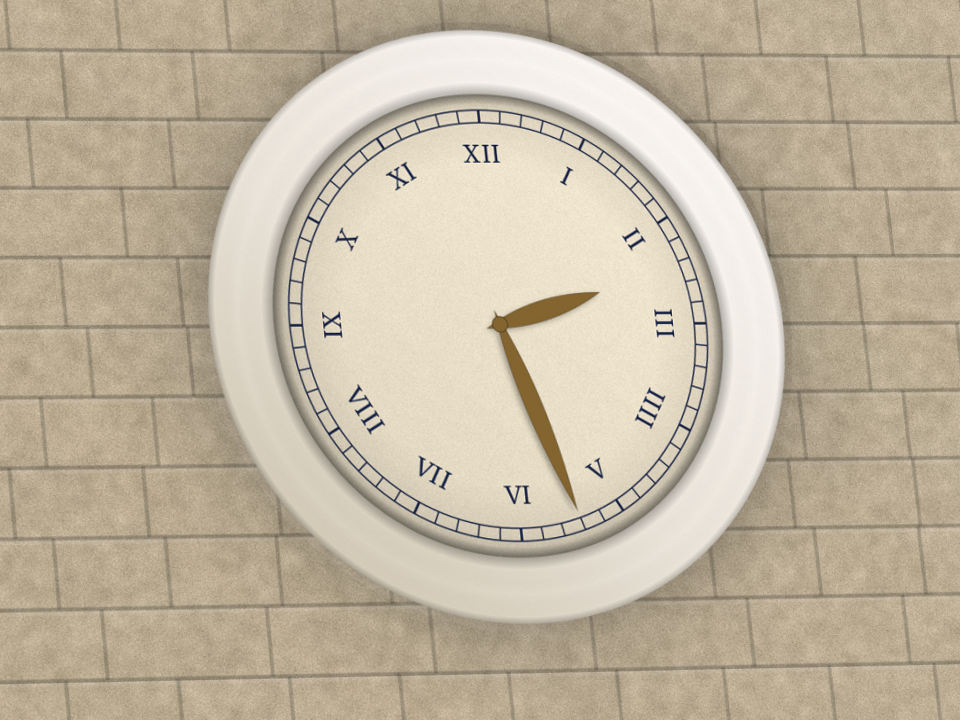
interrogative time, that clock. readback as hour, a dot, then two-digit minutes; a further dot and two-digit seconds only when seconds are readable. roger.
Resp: 2.27
